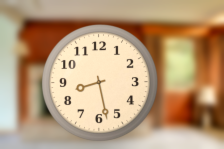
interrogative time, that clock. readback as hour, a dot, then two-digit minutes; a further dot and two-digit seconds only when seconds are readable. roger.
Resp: 8.28
